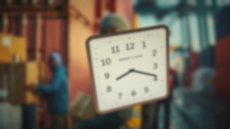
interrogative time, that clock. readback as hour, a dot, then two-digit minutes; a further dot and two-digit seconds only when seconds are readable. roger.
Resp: 8.19
